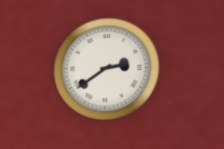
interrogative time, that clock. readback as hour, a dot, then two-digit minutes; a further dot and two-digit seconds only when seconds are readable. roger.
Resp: 2.39
